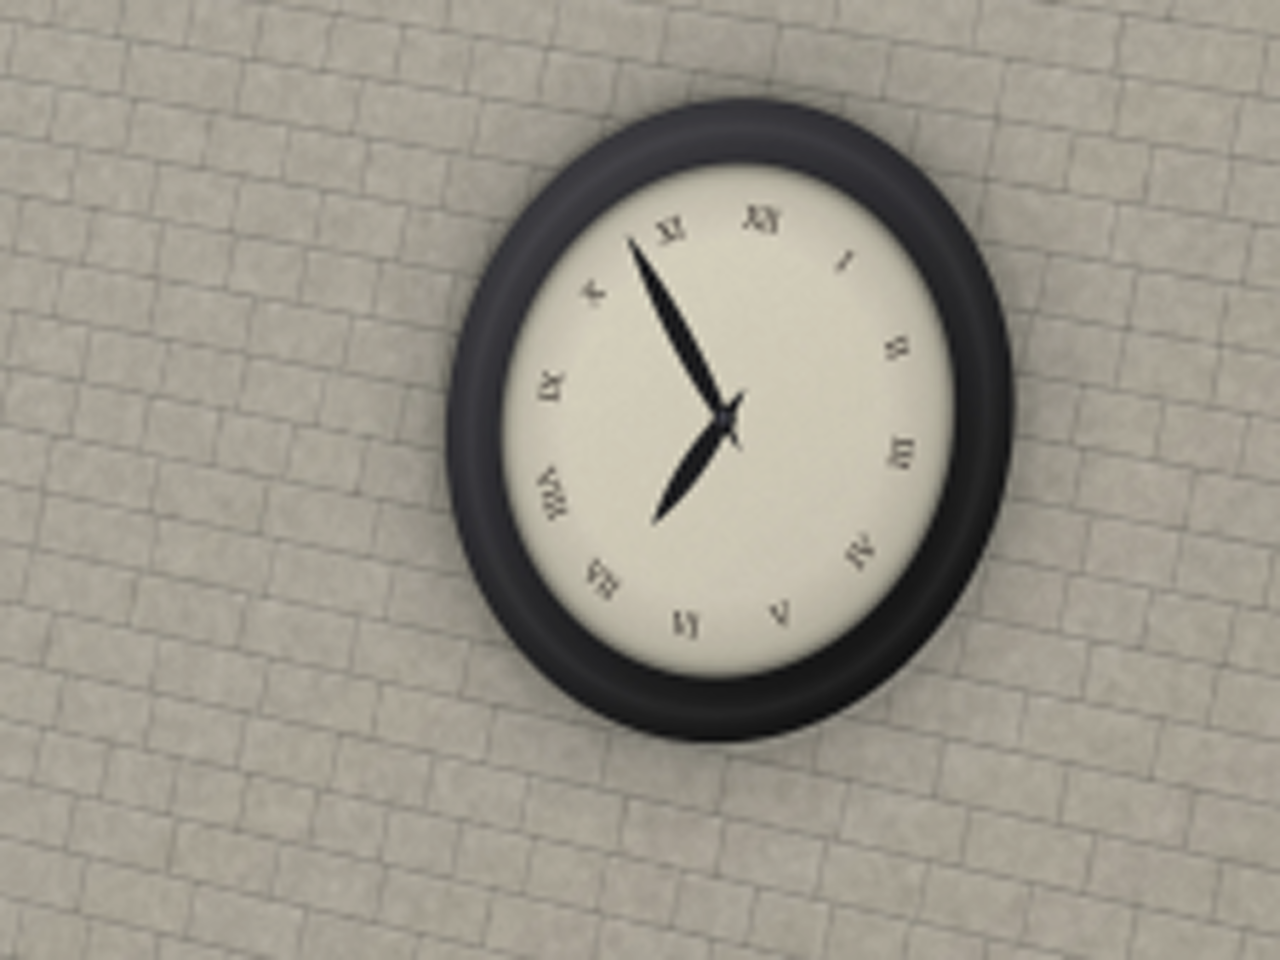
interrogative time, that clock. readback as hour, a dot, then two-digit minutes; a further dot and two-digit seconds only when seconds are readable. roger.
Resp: 6.53
